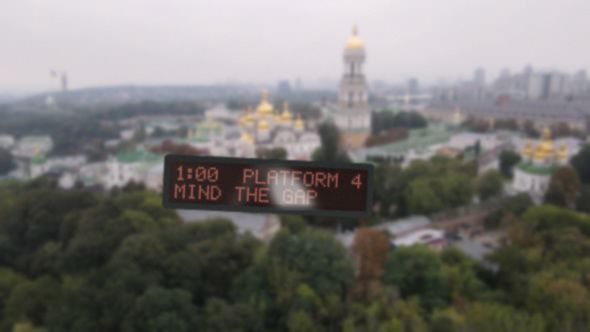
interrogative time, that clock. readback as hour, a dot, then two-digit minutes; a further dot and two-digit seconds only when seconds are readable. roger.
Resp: 1.00
